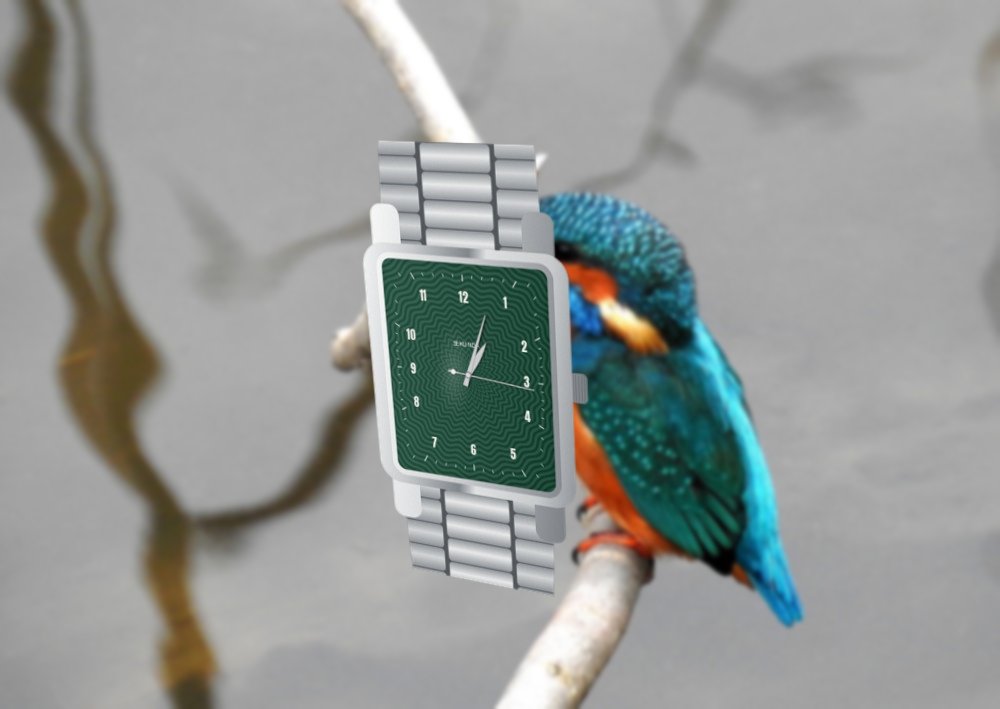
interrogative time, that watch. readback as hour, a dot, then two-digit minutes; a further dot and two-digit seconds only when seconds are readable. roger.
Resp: 1.03.16
